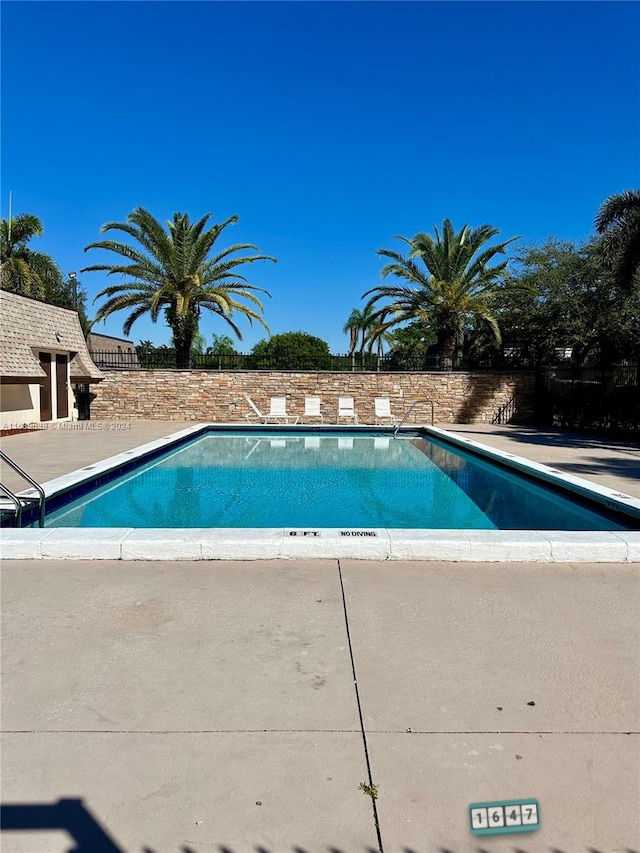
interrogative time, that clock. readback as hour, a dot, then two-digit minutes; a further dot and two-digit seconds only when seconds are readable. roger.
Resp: 16.47
